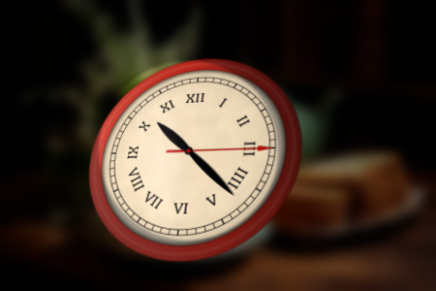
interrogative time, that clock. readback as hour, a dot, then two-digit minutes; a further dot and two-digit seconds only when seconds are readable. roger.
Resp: 10.22.15
